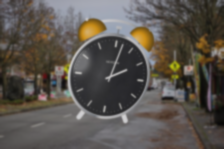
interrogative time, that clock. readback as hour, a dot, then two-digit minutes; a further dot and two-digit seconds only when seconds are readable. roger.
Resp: 2.02
